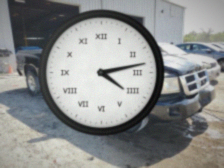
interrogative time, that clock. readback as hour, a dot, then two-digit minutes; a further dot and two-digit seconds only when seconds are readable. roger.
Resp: 4.13
